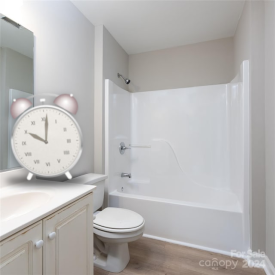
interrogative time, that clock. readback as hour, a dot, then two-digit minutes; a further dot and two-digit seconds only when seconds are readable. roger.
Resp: 10.01
